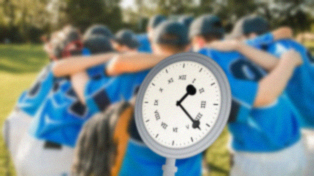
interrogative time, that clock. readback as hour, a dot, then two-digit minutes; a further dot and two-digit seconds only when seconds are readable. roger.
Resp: 1.22
